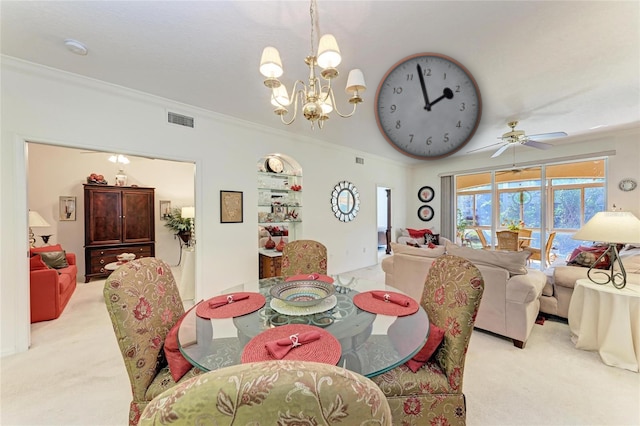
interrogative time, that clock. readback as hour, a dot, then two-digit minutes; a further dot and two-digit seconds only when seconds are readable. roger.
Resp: 1.58
